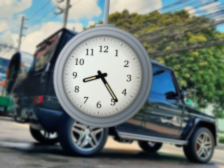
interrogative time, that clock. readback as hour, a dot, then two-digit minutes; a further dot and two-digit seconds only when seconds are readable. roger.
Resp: 8.24
